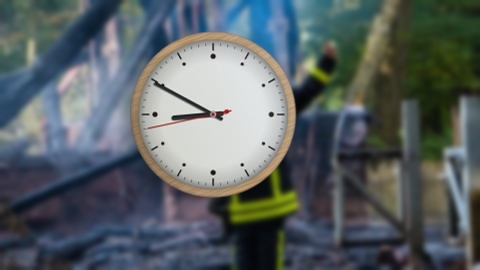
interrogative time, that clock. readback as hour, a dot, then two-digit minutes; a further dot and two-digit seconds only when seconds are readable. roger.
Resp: 8.49.43
